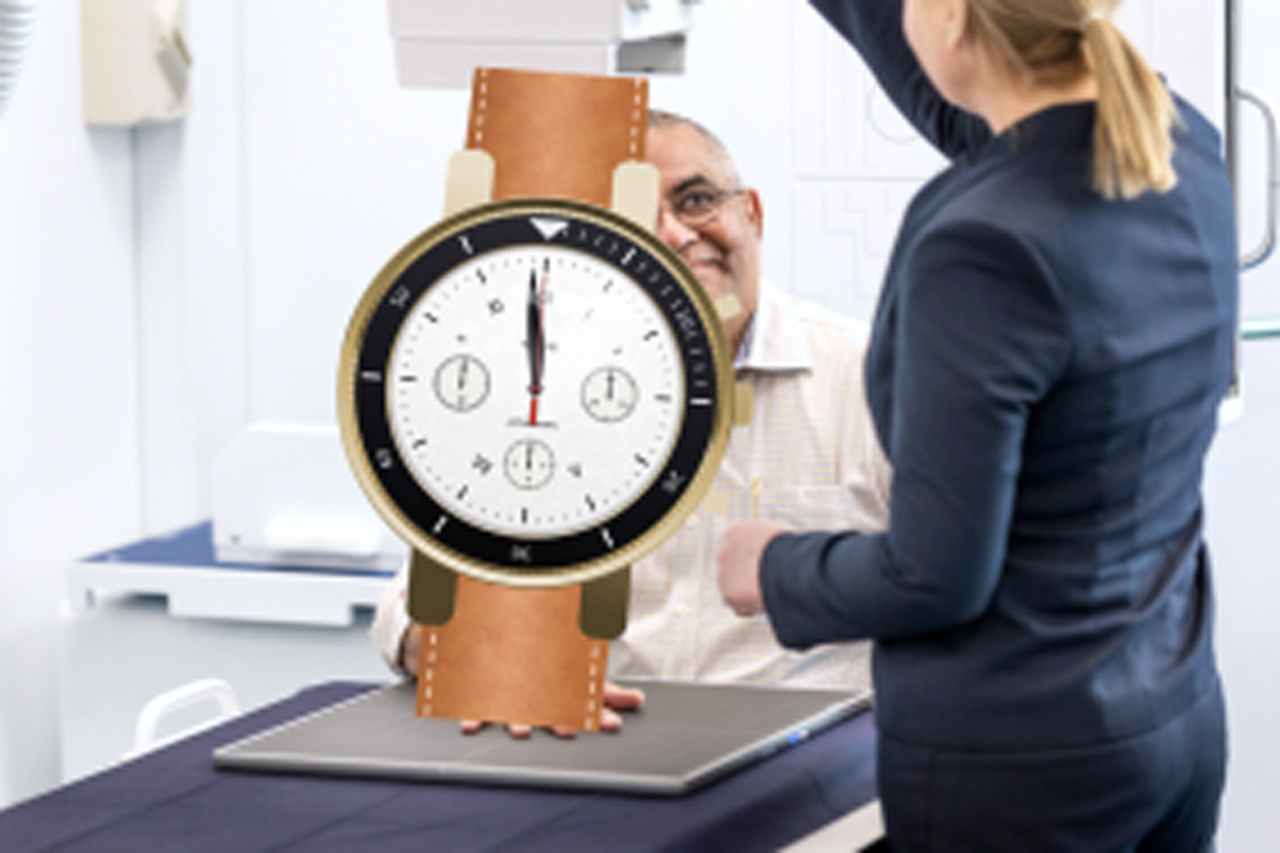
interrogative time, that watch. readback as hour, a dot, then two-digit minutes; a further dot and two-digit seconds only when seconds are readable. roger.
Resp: 11.59
